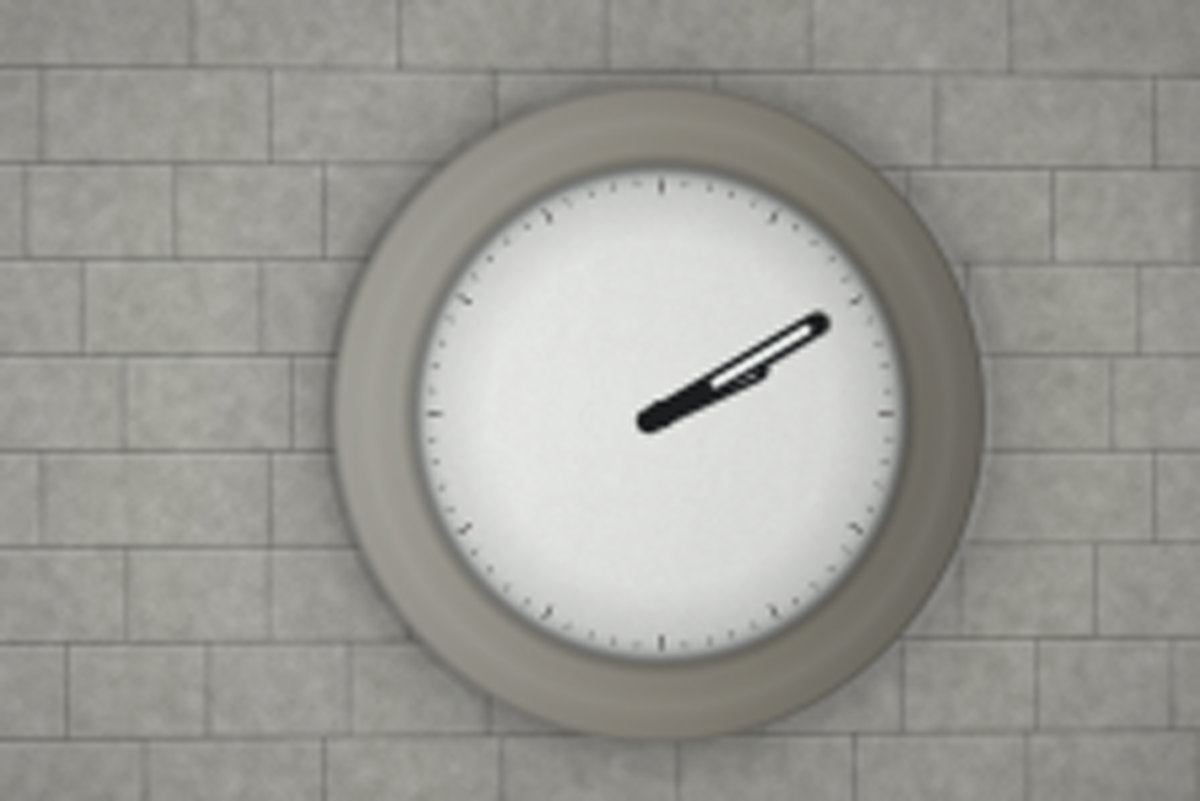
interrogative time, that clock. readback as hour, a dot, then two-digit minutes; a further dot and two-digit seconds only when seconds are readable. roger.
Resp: 2.10
